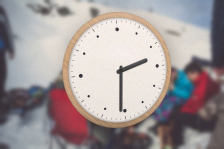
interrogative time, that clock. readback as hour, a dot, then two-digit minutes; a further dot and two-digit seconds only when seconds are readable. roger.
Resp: 2.31
